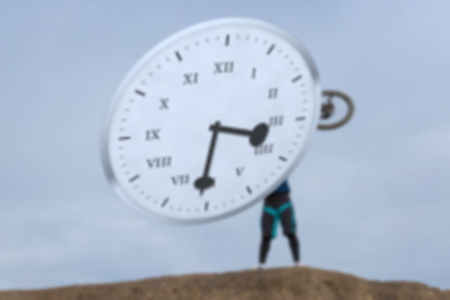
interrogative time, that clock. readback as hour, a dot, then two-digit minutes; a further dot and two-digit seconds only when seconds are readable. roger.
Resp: 3.31
